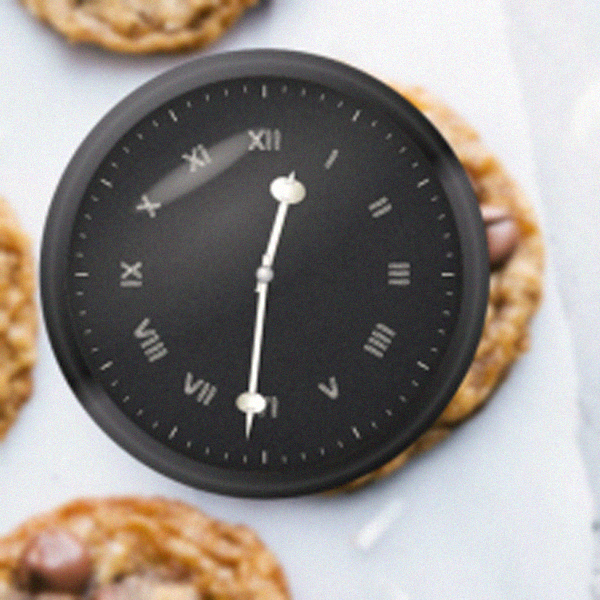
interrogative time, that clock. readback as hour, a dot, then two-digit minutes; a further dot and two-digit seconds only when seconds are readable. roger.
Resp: 12.31
